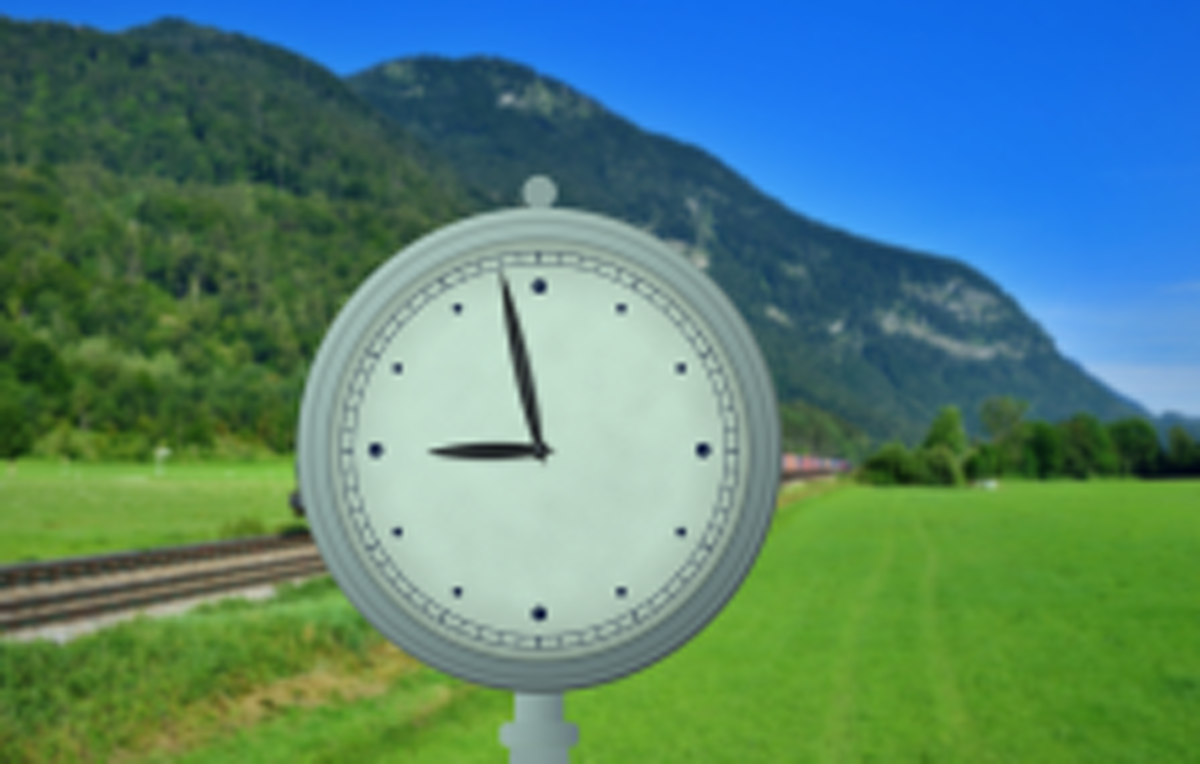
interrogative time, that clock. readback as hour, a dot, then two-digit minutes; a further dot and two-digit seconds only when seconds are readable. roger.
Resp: 8.58
